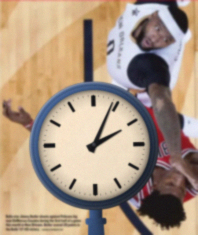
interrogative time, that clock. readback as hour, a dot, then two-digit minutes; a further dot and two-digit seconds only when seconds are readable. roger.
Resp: 2.04
